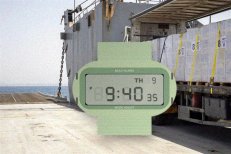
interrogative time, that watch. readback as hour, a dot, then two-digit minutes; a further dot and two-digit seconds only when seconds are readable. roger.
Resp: 9.40.35
